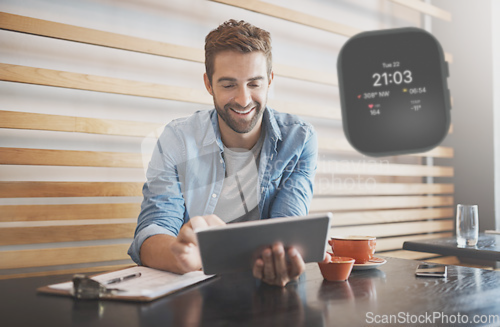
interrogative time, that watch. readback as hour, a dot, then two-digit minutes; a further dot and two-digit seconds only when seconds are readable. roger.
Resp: 21.03
